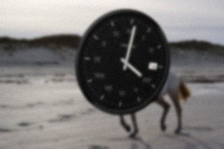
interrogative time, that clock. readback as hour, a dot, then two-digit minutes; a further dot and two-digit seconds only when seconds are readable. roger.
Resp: 4.01
